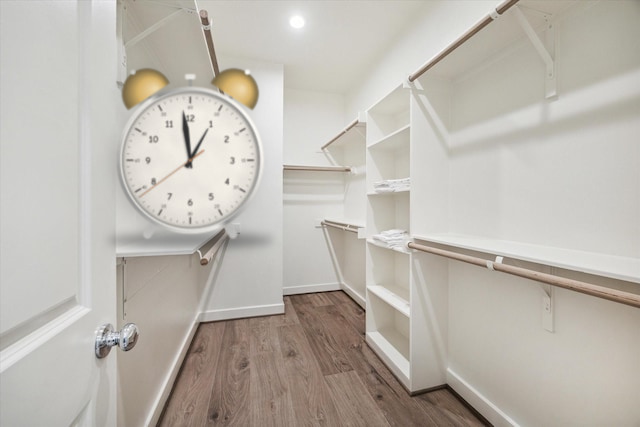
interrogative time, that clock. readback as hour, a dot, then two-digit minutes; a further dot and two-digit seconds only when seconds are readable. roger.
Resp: 12.58.39
